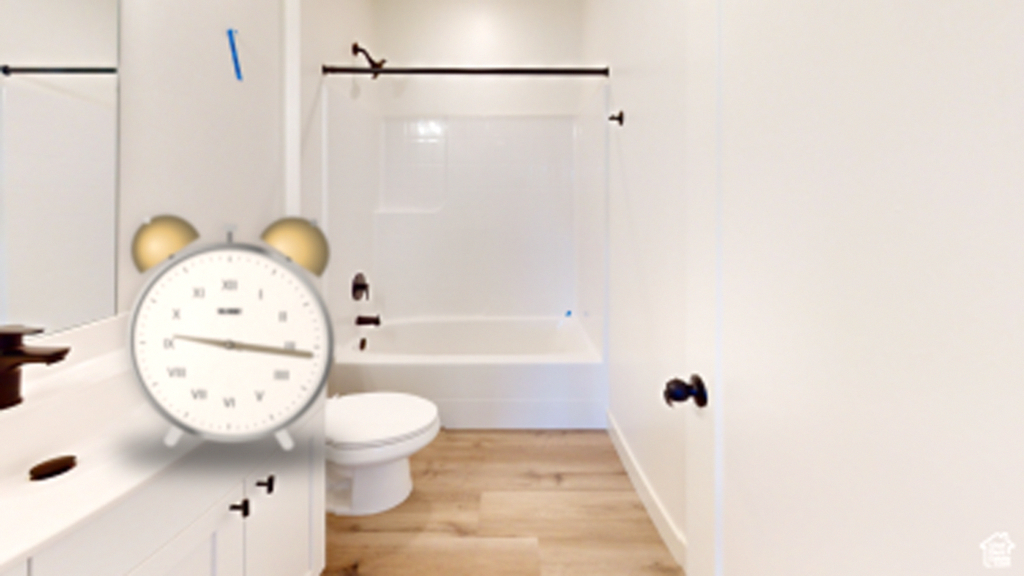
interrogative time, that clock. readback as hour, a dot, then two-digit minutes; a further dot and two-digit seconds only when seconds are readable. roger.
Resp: 9.16
